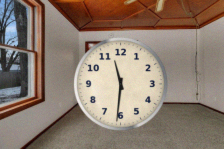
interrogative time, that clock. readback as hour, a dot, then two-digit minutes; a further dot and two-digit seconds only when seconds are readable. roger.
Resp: 11.31
